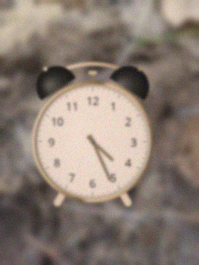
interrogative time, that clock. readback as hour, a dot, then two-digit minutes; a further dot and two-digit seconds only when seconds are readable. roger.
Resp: 4.26
